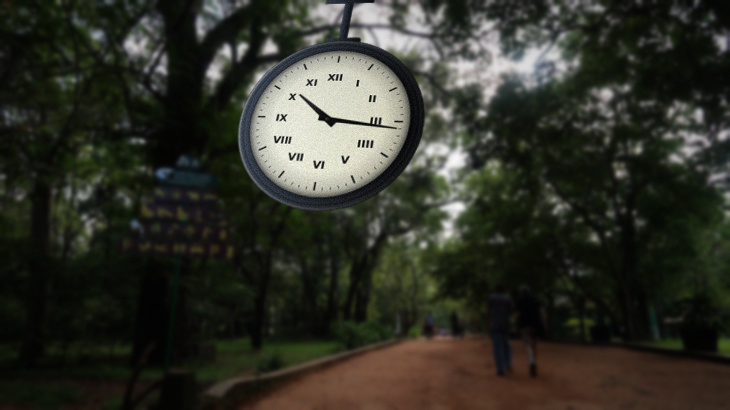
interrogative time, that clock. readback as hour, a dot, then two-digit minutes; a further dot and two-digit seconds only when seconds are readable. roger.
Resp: 10.16
